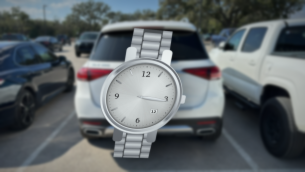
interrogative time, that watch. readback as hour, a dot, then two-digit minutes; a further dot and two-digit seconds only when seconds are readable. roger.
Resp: 3.16
